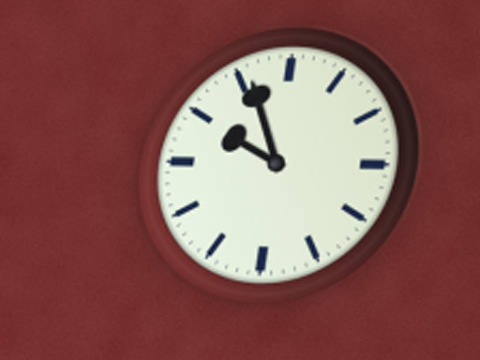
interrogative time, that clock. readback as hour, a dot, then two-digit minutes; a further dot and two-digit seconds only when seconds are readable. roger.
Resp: 9.56
